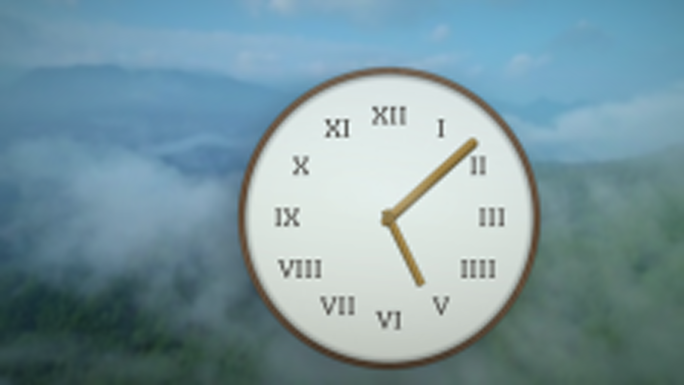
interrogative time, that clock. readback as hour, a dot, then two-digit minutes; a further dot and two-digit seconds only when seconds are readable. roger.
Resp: 5.08
